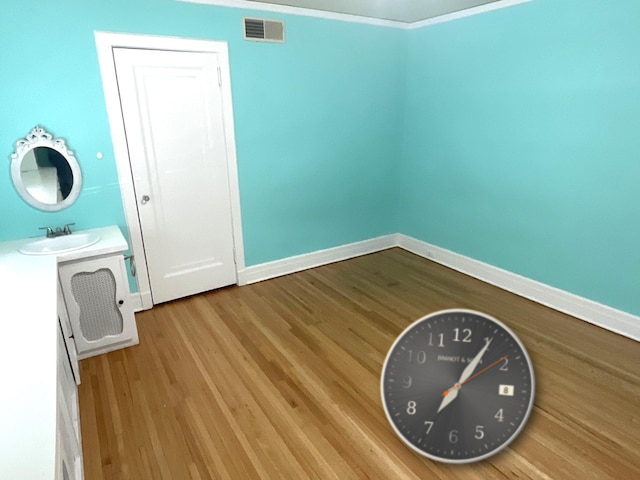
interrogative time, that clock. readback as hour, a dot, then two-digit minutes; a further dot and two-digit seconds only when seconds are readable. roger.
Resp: 7.05.09
